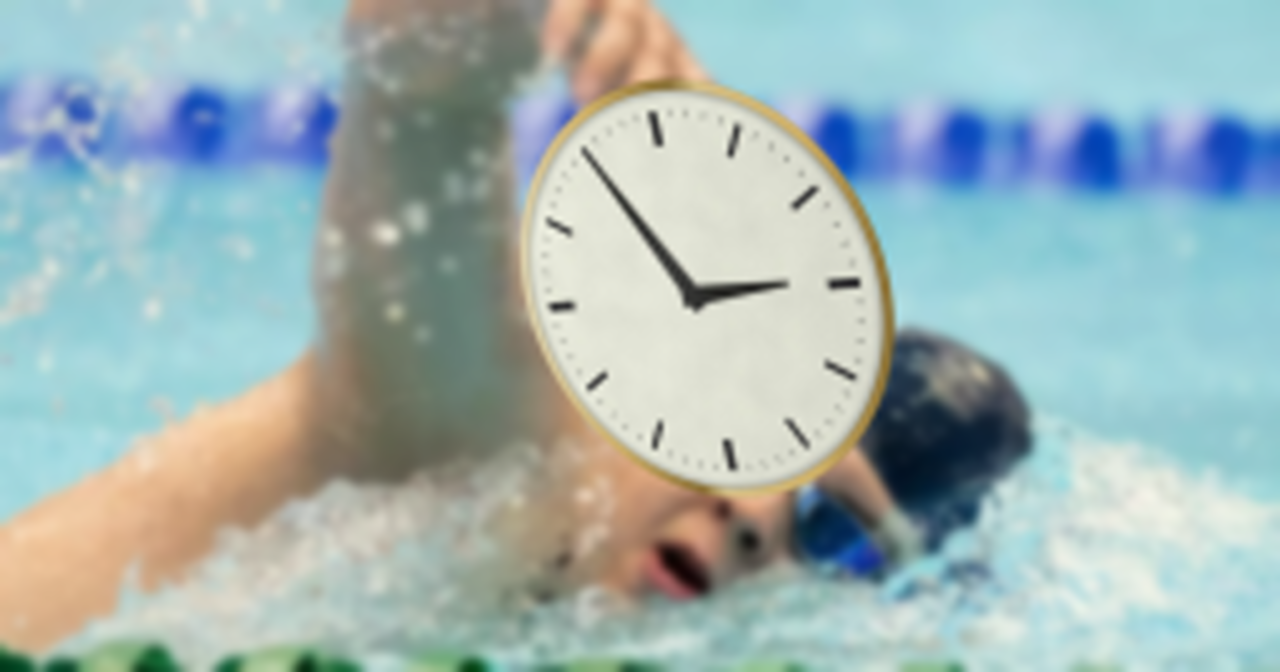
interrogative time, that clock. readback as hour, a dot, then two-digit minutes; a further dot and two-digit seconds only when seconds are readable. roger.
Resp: 2.55
